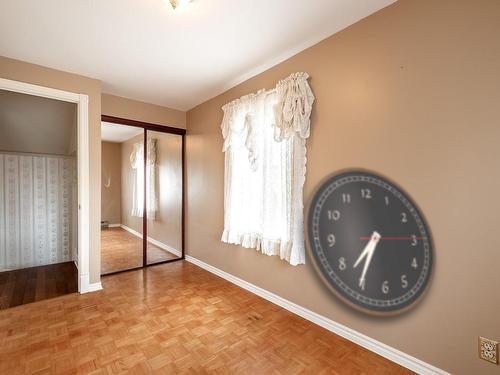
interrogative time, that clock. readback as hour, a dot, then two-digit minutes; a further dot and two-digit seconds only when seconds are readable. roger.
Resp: 7.35.15
